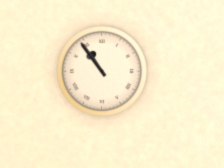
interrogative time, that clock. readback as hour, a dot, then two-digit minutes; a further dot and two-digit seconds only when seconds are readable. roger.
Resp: 10.54
